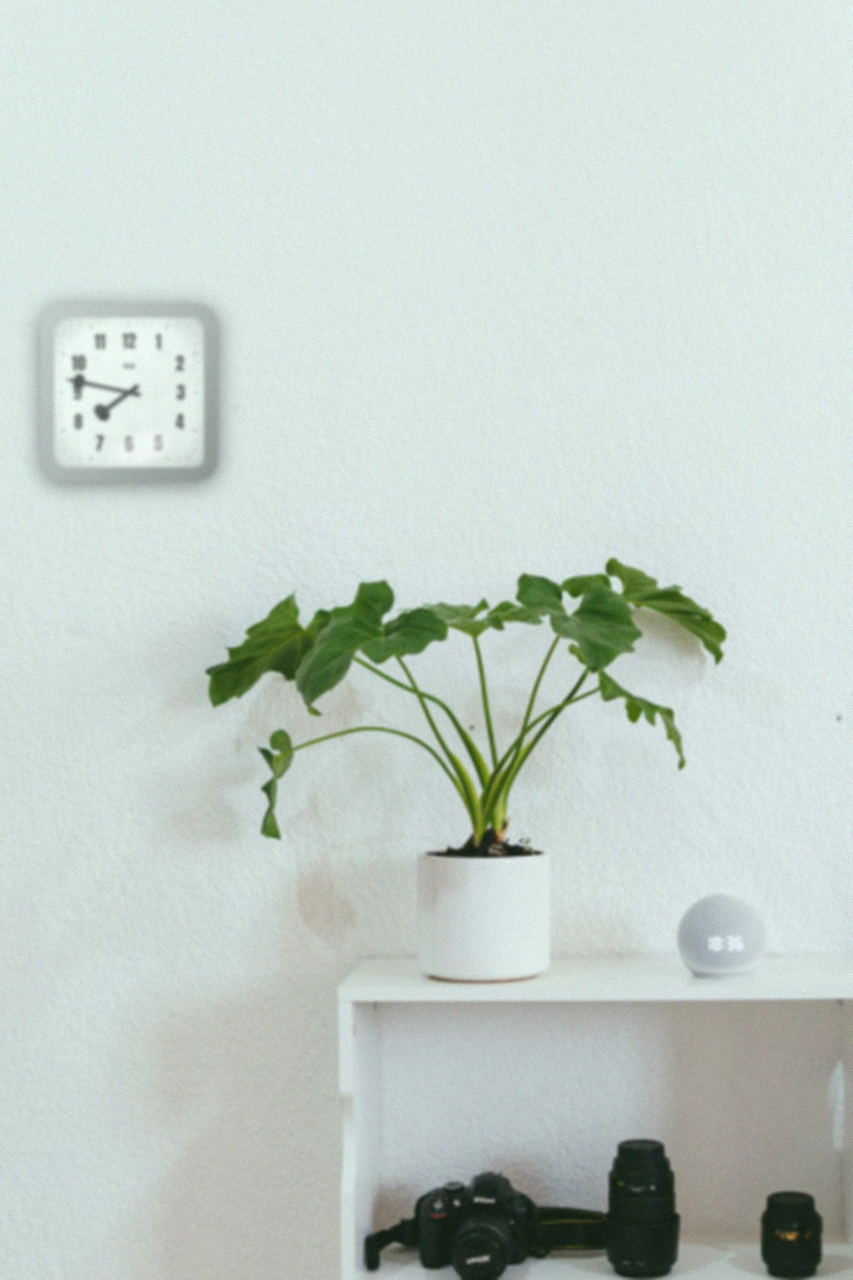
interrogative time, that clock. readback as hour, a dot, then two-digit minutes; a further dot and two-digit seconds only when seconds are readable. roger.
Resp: 7.47
